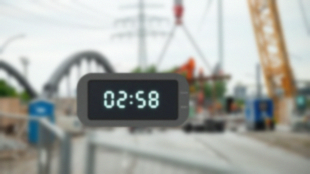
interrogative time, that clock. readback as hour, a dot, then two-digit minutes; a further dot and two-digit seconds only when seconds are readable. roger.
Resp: 2.58
